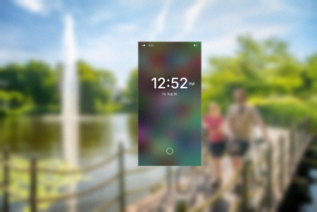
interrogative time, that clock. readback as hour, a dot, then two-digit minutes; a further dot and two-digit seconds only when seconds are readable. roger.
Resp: 12.52
